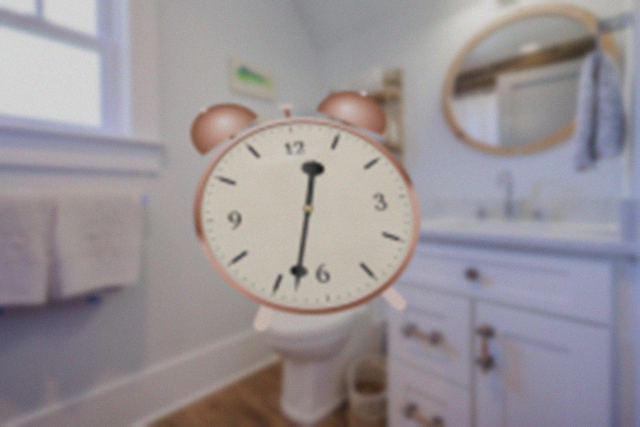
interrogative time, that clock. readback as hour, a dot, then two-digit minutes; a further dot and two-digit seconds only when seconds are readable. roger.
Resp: 12.33
